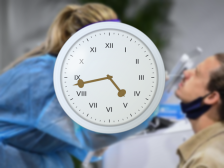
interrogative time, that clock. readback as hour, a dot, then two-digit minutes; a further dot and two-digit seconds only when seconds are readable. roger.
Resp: 4.43
